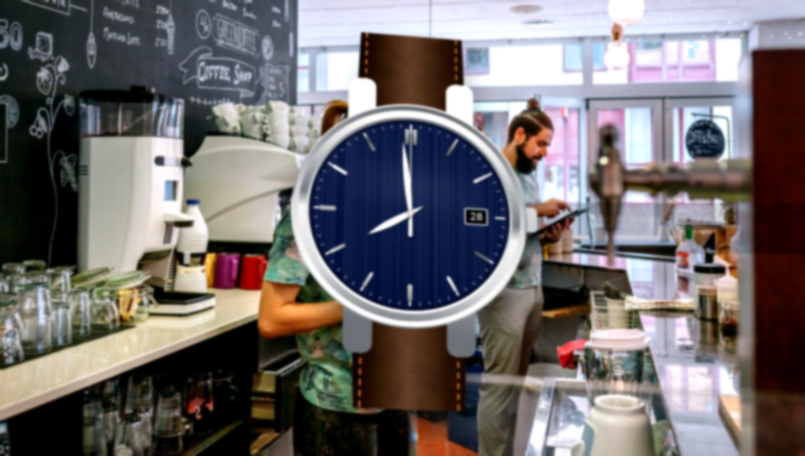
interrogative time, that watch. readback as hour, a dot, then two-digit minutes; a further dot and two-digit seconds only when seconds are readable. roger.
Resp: 7.59.00
